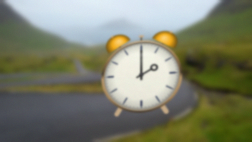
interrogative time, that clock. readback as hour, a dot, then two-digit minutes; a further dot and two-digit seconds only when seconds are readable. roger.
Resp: 2.00
